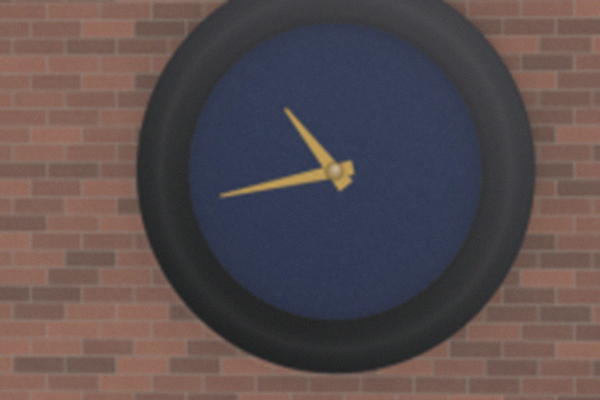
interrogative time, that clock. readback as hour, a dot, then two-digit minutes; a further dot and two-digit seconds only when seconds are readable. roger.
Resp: 10.43
